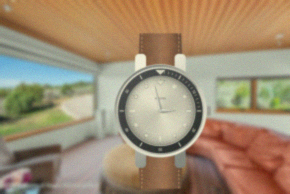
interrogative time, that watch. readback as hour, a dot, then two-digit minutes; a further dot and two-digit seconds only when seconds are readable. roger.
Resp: 2.58
